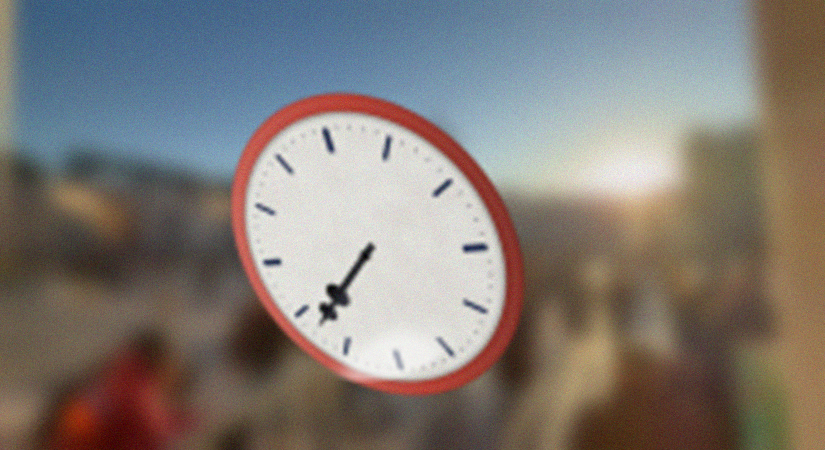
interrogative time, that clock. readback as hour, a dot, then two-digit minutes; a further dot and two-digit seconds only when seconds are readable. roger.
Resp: 7.38
